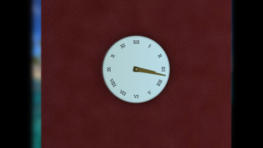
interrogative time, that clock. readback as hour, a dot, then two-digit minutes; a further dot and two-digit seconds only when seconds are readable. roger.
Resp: 3.17
